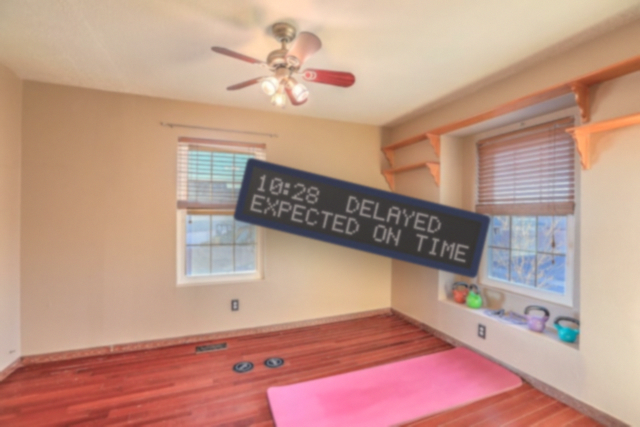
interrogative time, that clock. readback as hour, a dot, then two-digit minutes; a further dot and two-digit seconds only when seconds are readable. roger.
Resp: 10.28
